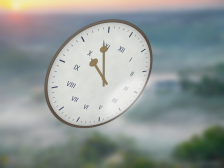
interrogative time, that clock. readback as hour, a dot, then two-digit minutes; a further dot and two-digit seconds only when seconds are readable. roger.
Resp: 9.54
